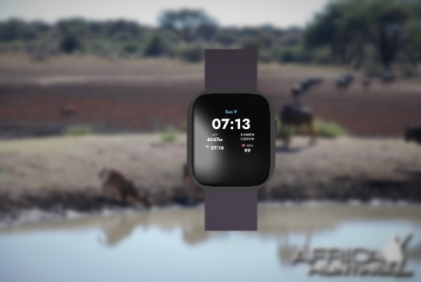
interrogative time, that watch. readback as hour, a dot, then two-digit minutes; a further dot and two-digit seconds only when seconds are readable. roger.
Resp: 7.13
